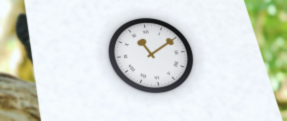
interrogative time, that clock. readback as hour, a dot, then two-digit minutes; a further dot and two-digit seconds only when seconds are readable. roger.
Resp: 11.10
